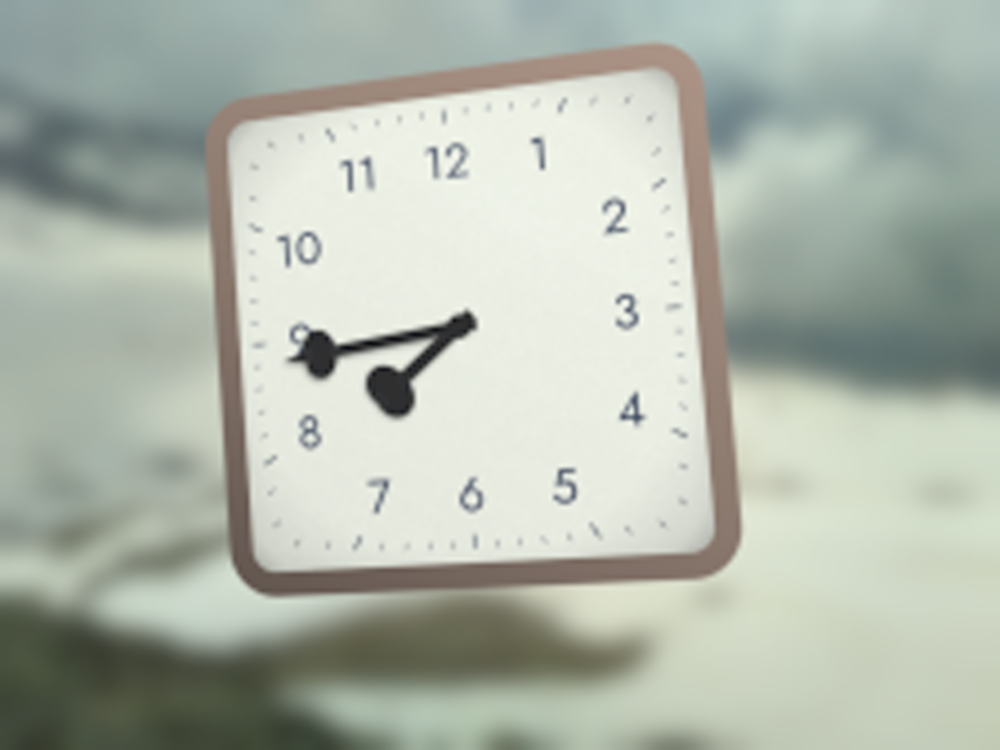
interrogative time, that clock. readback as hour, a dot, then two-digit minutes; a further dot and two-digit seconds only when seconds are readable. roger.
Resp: 7.44
